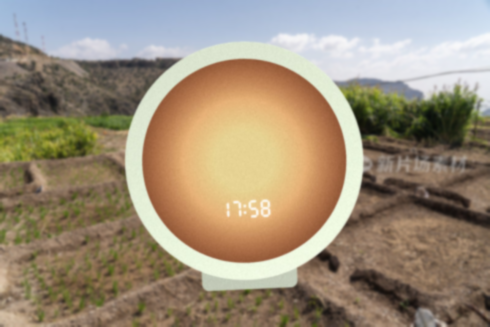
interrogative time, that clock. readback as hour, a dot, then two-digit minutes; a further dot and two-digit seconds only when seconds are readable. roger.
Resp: 17.58
